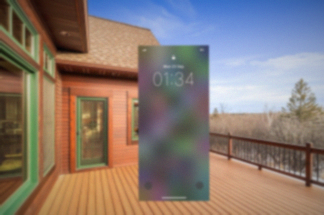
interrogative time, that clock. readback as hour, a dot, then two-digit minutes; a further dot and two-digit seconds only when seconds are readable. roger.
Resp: 1.34
